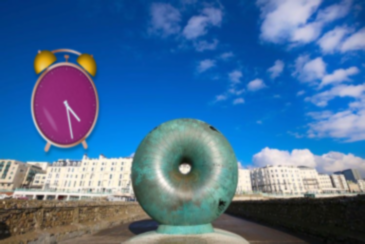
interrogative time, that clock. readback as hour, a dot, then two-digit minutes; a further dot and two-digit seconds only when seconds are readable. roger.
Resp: 4.28
